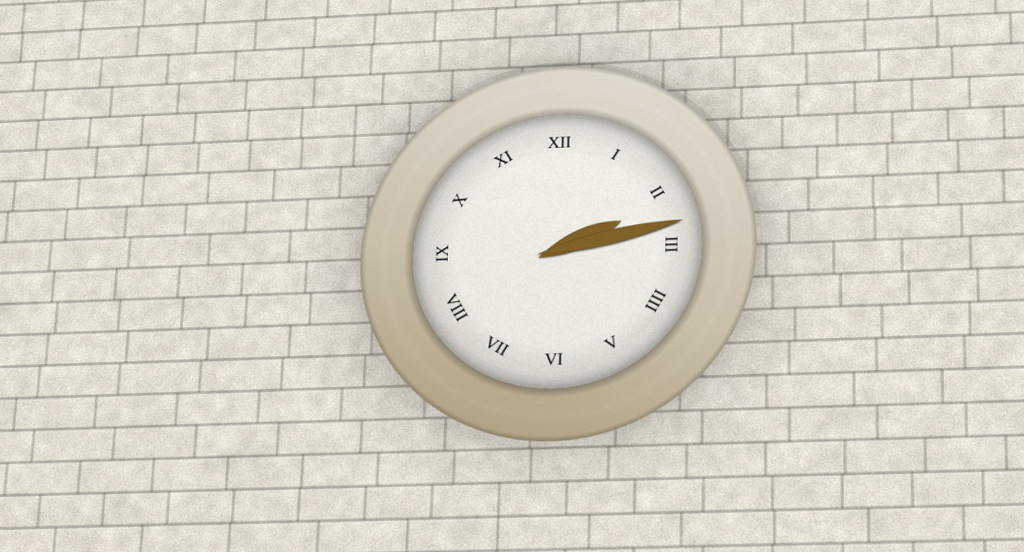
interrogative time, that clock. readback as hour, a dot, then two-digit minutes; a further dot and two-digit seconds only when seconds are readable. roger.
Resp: 2.13
